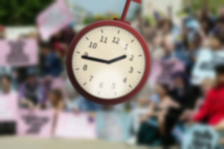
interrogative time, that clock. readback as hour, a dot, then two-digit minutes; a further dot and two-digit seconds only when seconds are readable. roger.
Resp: 1.44
